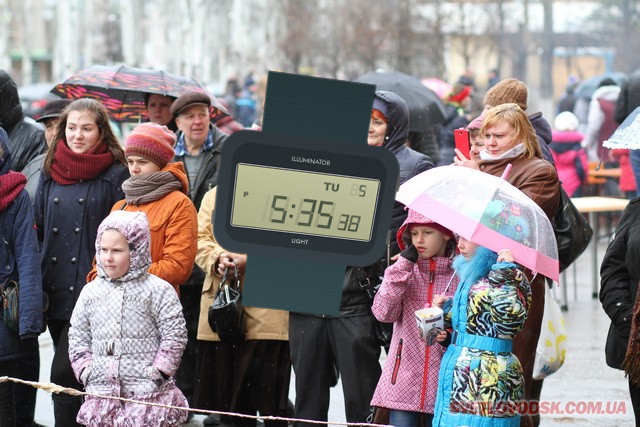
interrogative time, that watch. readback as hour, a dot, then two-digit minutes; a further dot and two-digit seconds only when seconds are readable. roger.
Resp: 5.35.38
